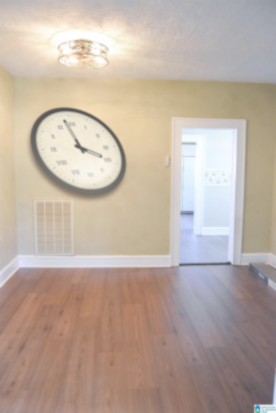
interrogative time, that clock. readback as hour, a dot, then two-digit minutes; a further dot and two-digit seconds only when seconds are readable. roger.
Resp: 3.58
